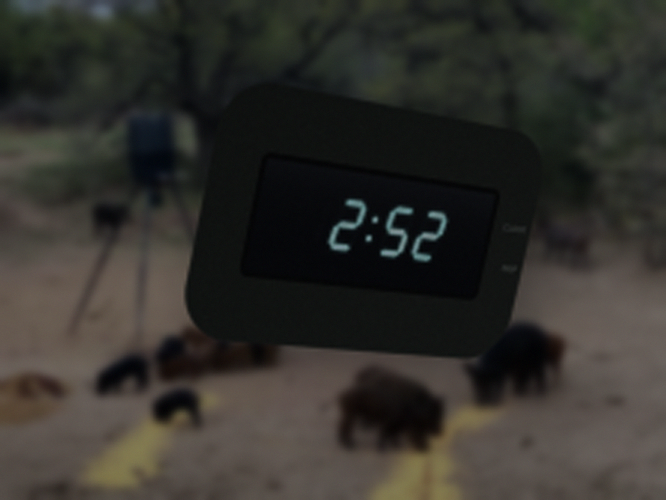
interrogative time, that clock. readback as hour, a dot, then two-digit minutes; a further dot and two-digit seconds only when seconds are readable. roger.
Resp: 2.52
